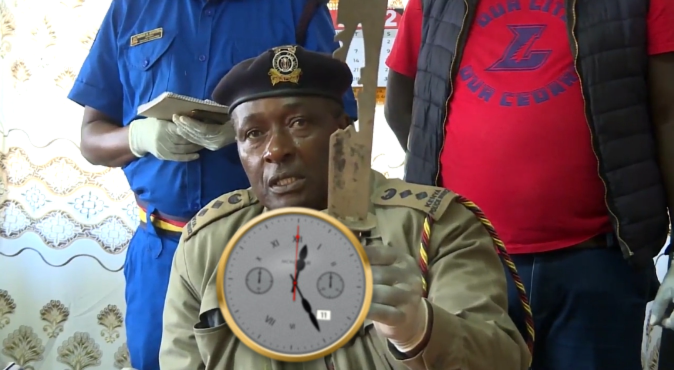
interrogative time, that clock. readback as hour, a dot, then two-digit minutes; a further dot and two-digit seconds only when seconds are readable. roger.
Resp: 12.25
